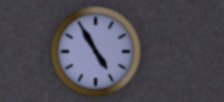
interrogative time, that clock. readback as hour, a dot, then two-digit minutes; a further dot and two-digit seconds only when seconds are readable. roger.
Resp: 4.55
